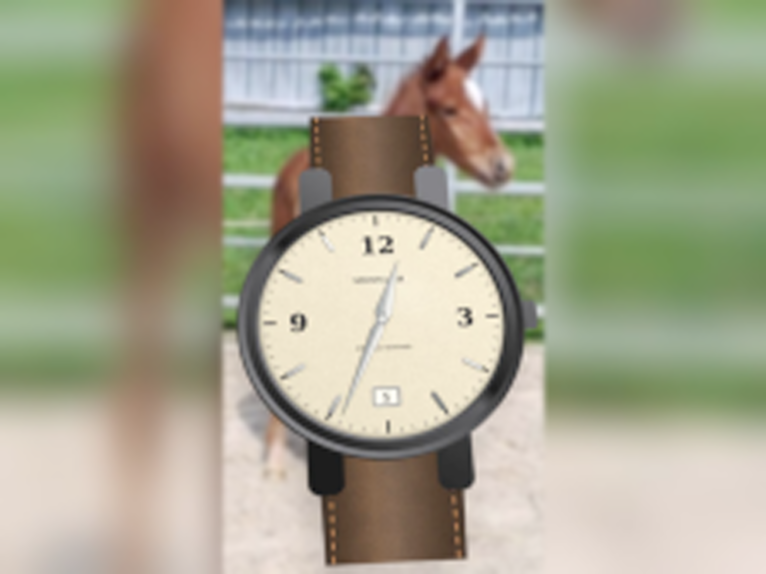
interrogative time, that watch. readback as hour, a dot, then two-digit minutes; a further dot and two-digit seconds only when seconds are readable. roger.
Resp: 12.34
